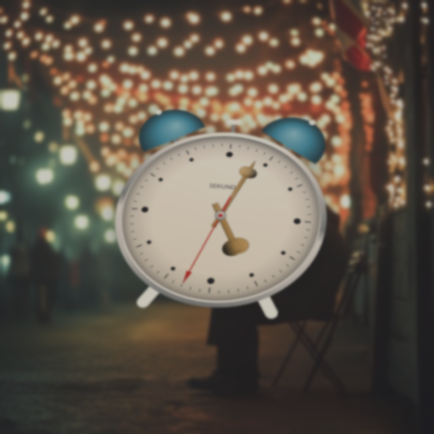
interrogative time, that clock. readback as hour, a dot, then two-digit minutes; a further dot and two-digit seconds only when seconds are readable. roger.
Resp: 5.03.33
